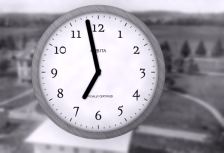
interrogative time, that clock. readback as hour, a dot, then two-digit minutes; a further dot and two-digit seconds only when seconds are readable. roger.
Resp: 6.58
